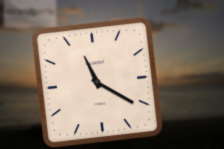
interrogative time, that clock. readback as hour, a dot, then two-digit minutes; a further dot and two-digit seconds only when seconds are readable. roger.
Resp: 11.21
